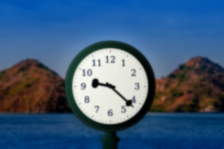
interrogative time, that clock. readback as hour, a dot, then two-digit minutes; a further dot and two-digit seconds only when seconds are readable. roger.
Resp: 9.22
